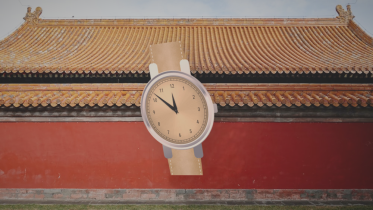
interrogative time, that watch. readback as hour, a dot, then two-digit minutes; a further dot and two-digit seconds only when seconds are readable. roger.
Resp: 11.52
